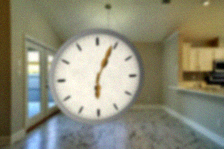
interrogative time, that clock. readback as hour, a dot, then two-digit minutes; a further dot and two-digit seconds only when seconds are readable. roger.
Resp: 6.04
